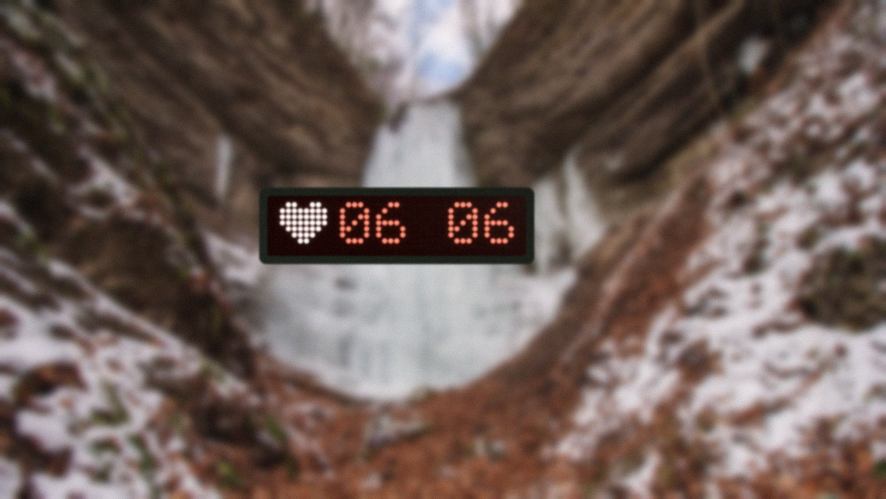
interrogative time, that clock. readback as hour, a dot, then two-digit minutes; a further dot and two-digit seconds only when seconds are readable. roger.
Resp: 6.06
